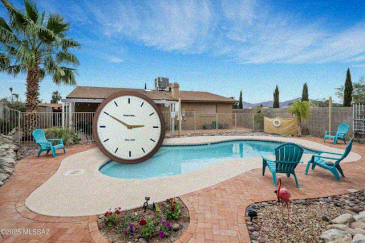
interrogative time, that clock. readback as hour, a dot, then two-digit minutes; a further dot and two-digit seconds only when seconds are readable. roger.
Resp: 2.50
